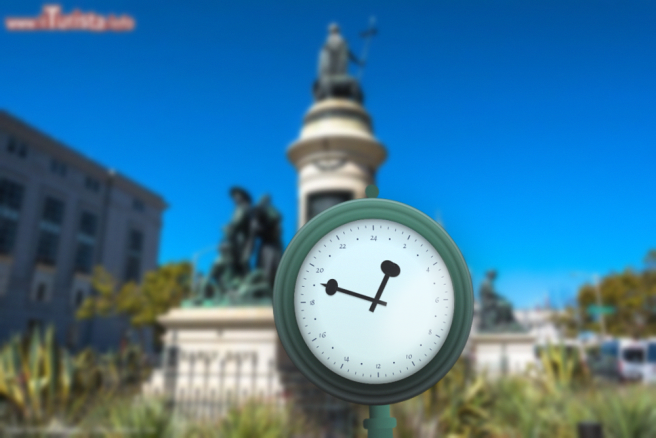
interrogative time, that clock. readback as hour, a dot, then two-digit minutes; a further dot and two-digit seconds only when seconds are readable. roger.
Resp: 1.48
